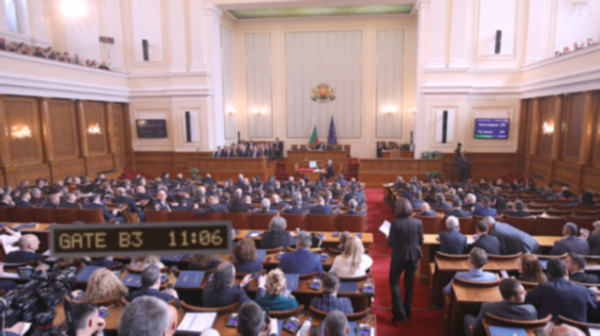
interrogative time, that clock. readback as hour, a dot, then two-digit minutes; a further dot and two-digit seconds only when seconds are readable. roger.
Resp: 11.06
